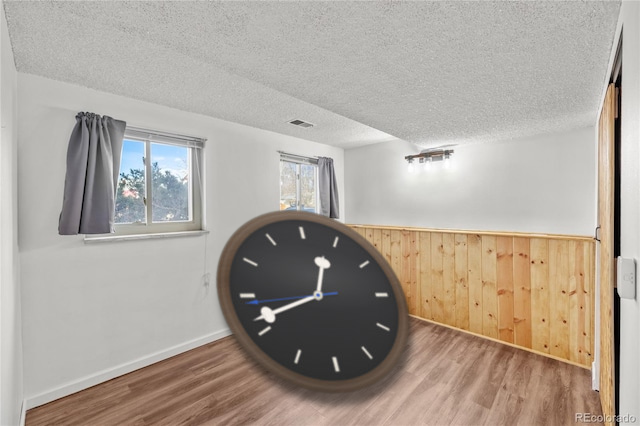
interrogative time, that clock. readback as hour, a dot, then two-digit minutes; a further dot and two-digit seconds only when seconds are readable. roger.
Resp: 12.41.44
